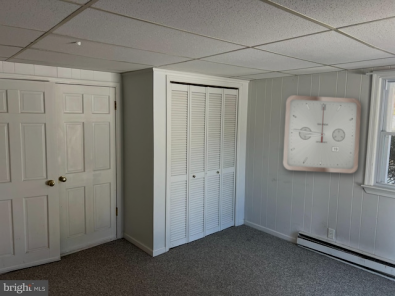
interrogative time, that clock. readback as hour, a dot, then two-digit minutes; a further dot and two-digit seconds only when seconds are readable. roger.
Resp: 8.46
